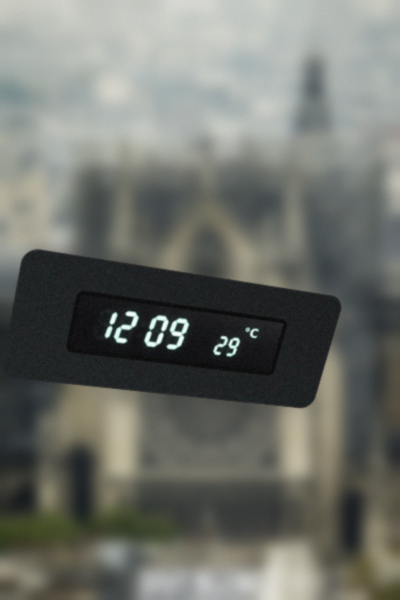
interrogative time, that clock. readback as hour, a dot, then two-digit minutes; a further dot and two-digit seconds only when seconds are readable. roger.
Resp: 12.09
